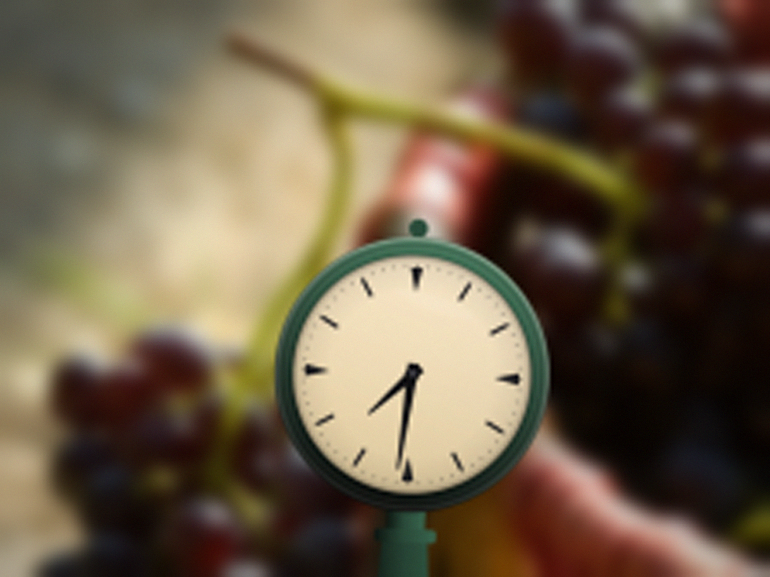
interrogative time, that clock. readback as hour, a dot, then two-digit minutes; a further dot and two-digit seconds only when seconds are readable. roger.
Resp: 7.31
